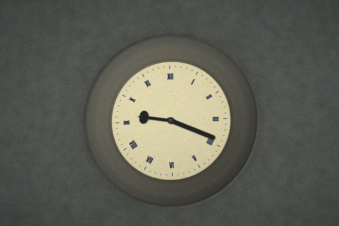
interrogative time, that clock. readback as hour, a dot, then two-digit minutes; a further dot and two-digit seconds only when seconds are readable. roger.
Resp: 9.19
